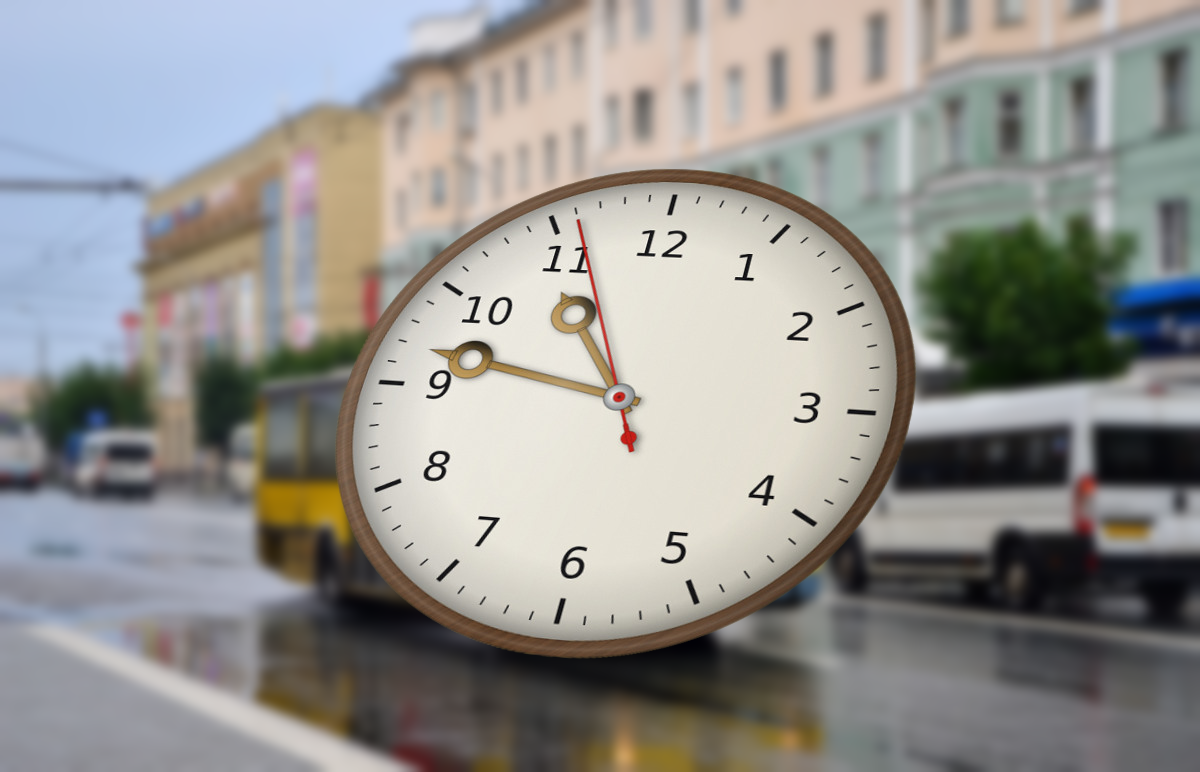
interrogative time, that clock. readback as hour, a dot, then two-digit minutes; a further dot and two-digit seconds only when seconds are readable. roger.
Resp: 10.46.56
